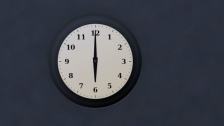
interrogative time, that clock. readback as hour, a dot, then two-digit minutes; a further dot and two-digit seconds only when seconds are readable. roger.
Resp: 6.00
